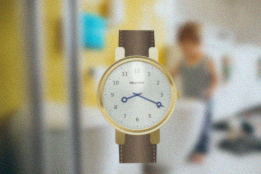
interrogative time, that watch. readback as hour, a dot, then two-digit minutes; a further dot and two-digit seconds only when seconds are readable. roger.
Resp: 8.19
